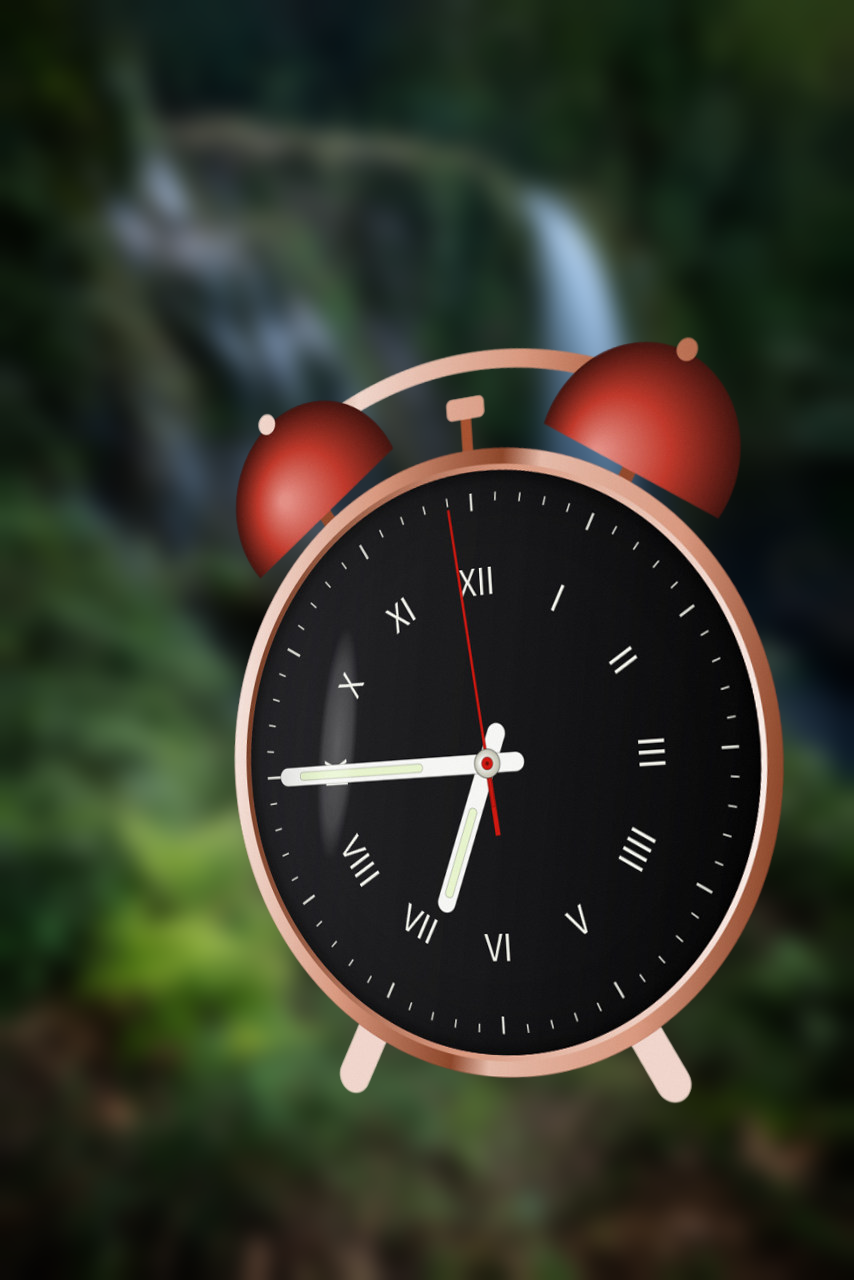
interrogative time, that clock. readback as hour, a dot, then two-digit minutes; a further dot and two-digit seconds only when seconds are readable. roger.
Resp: 6.44.59
